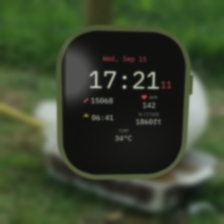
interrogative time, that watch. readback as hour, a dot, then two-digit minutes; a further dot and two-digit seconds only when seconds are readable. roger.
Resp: 17.21
